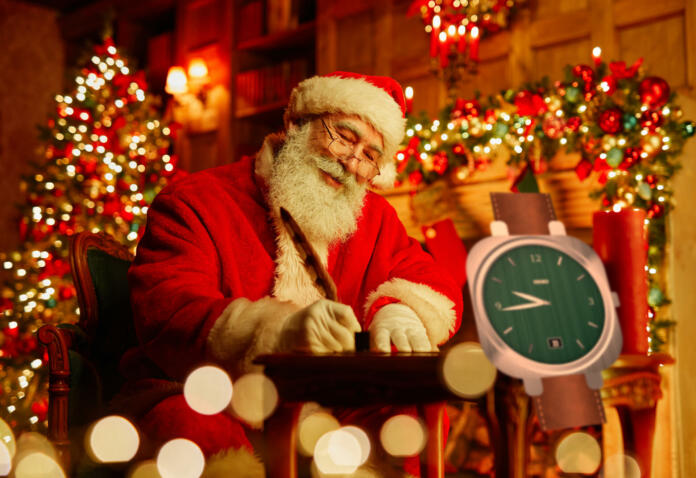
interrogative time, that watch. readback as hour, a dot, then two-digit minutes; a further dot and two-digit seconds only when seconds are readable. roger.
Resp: 9.44
